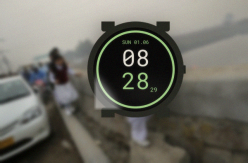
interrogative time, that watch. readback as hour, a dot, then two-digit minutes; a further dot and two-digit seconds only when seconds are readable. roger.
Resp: 8.28
